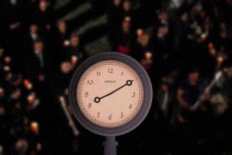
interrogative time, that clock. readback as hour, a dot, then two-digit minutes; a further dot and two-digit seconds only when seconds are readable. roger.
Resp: 8.10
